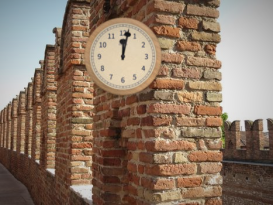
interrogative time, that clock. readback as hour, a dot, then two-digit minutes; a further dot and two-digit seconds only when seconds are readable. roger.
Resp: 12.02
